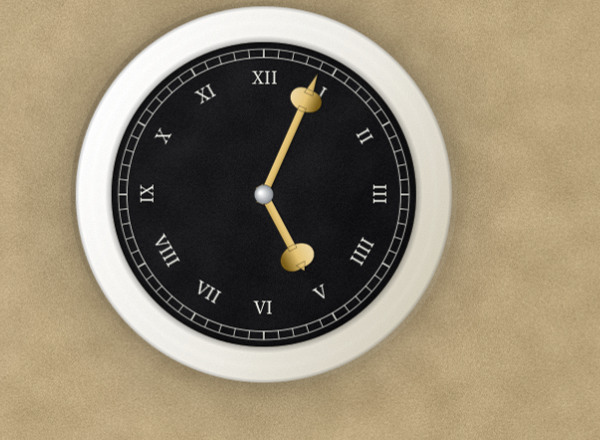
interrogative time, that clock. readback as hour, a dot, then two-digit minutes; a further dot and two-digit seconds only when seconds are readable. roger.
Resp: 5.04
